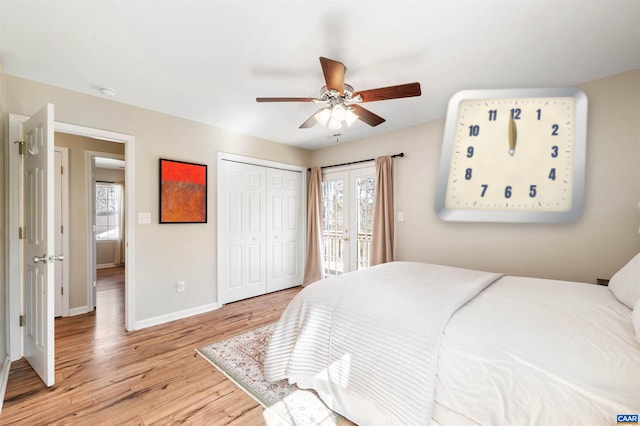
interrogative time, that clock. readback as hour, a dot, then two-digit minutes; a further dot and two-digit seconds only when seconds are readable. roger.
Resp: 11.59
